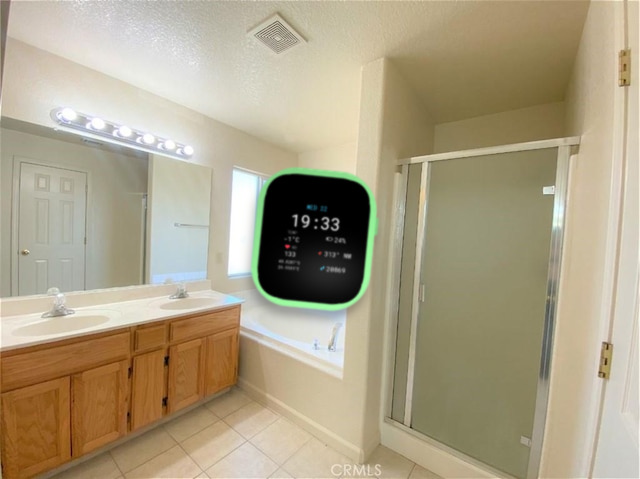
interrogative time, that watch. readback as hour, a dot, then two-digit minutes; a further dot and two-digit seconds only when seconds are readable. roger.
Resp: 19.33
